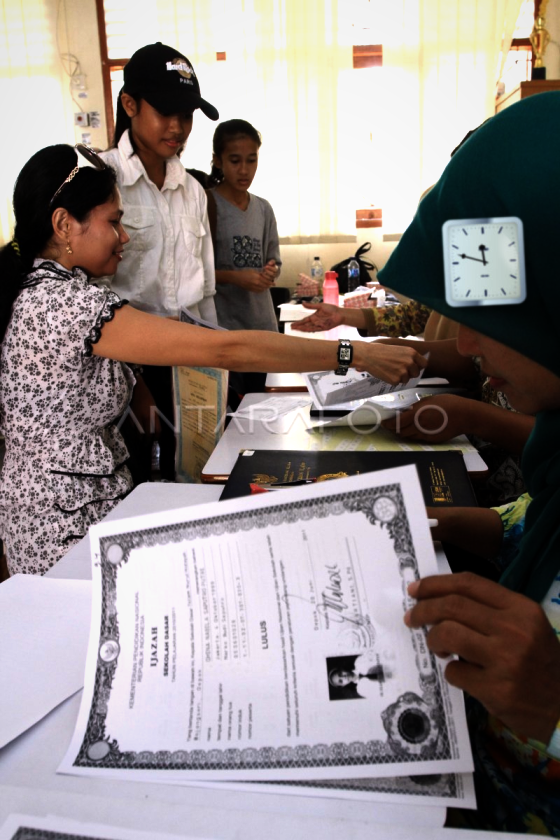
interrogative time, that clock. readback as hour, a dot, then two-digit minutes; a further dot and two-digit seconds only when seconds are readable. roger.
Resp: 11.48
